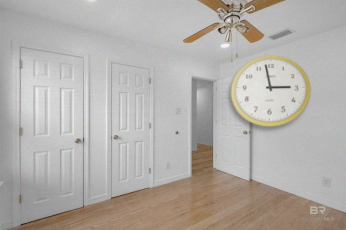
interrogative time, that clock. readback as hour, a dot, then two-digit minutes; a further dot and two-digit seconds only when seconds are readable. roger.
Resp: 2.58
